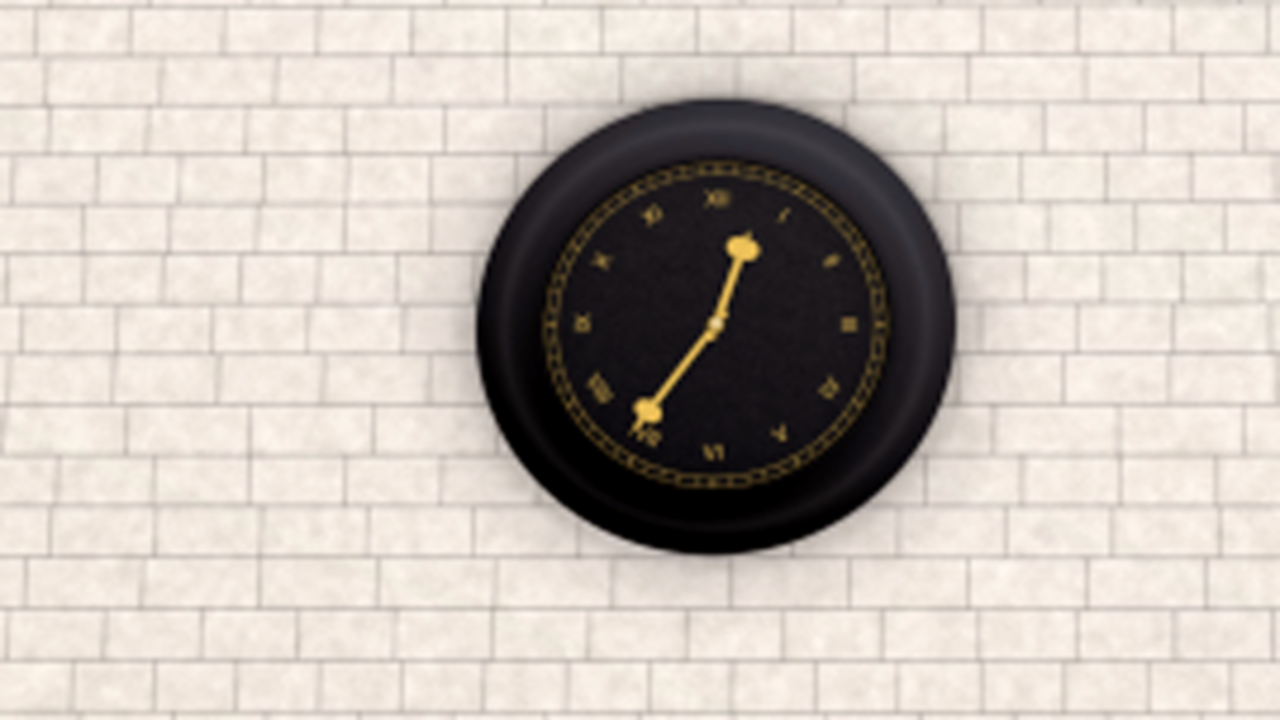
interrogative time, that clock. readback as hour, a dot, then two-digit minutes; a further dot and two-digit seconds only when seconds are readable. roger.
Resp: 12.36
